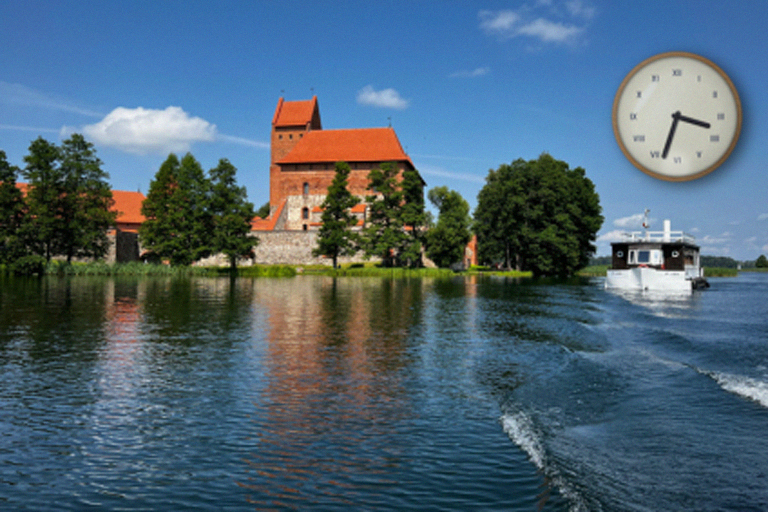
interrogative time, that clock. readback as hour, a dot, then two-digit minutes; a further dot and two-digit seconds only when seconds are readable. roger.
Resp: 3.33
